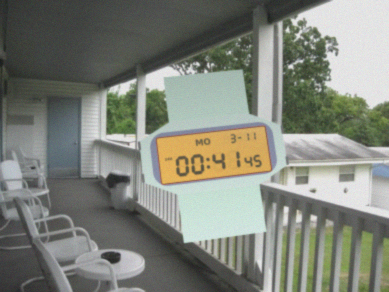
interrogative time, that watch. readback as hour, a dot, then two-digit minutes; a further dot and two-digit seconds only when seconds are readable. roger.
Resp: 0.41.45
